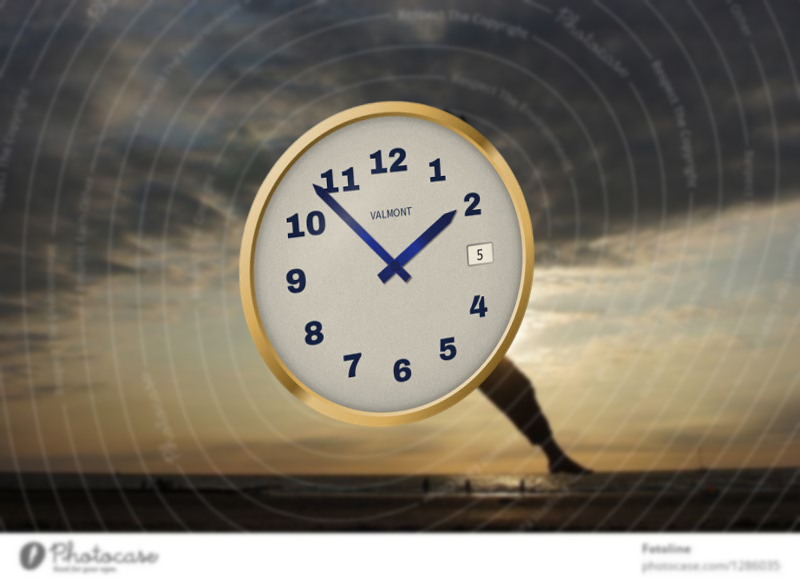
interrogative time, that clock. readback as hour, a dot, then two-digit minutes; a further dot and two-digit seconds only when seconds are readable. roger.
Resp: 1.53
